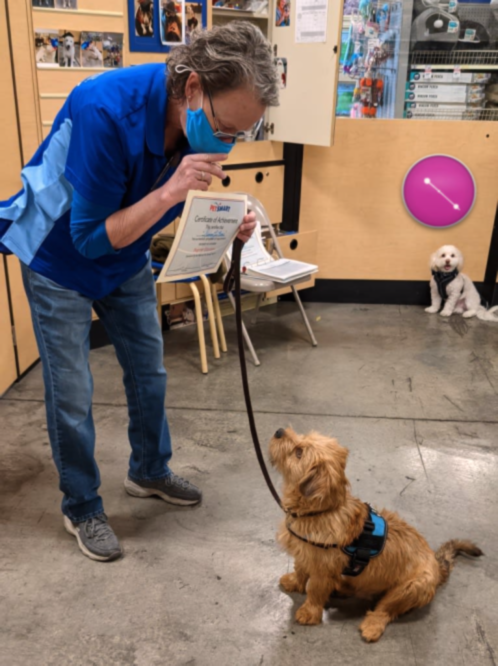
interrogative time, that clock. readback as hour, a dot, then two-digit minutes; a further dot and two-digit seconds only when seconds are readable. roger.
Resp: 10.22
